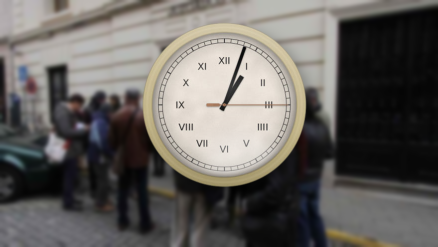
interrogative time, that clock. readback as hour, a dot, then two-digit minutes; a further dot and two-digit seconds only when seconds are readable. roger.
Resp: 1.03.15
